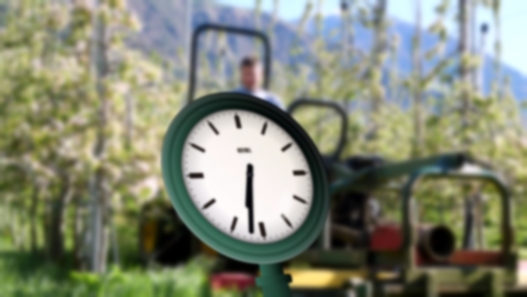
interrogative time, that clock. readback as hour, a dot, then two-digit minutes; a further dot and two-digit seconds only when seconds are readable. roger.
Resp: 6.32
